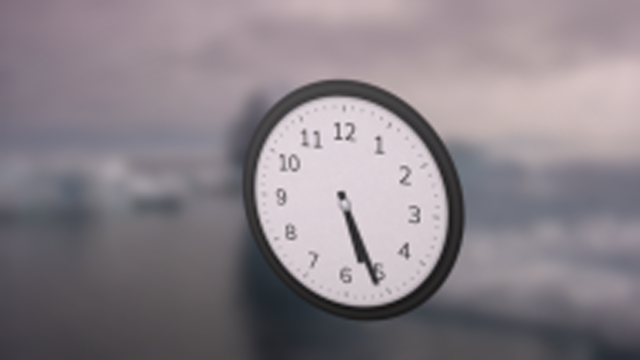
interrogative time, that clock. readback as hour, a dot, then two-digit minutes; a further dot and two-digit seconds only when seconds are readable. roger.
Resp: 5.26
